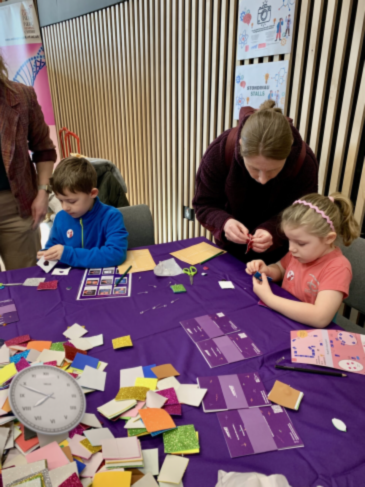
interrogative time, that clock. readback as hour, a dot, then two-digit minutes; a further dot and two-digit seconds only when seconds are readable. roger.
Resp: 7.49
